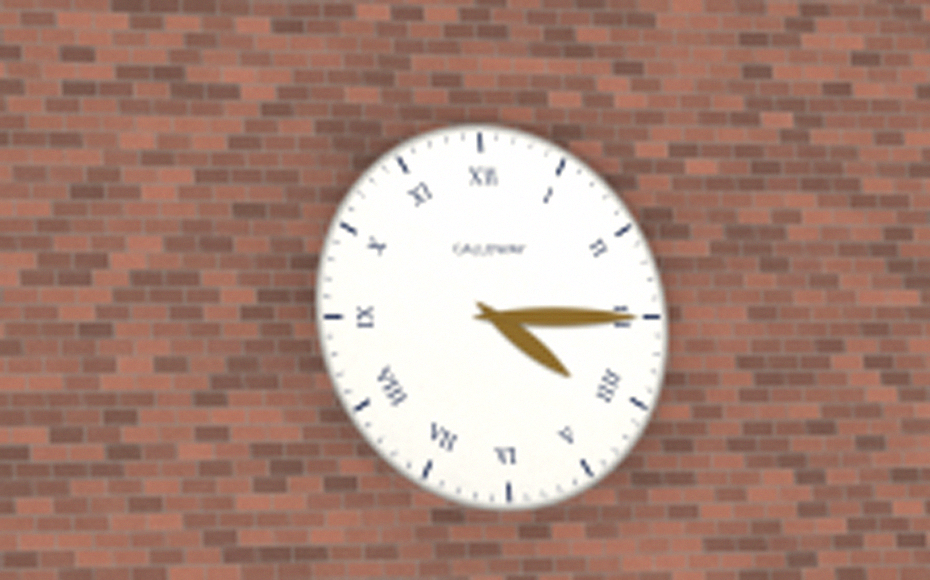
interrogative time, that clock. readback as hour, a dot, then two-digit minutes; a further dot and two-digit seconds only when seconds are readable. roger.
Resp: 4.15
